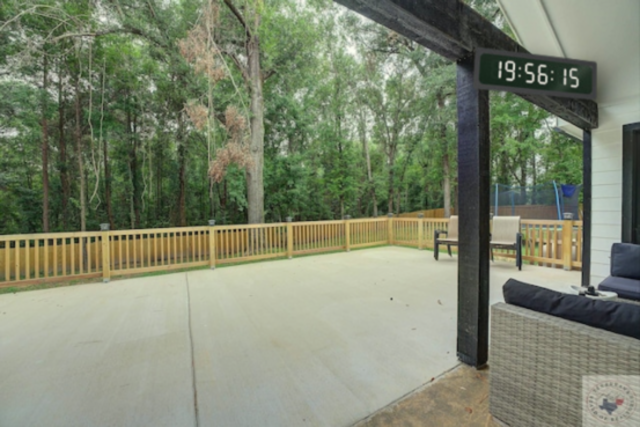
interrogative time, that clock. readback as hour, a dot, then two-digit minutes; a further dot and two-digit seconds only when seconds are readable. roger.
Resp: 19.56.15
